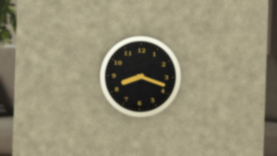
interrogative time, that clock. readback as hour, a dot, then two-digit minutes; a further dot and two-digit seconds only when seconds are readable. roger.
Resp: 8.18
